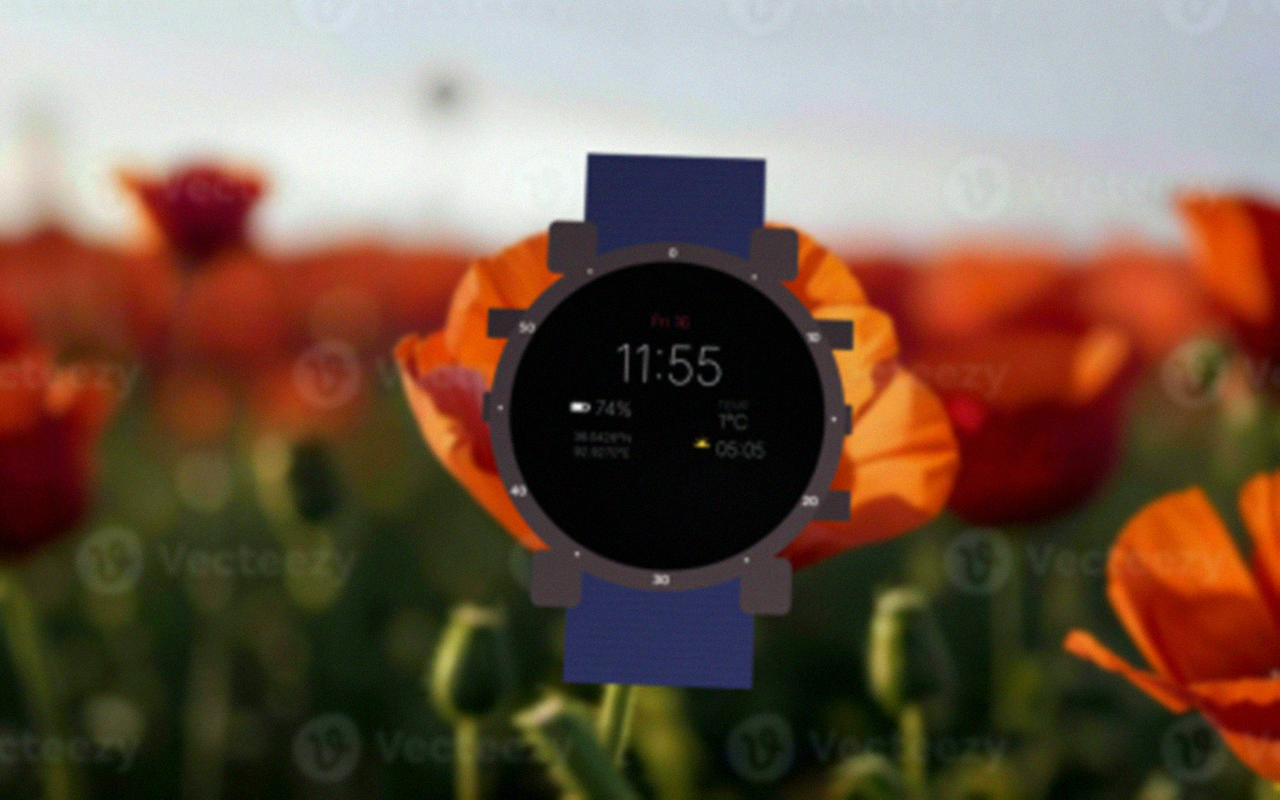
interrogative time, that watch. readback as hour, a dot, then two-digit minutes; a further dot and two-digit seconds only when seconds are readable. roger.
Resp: 11.55
